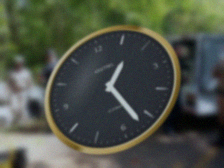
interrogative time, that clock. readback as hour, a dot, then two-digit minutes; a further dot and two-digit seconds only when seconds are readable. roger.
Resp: 1.27
